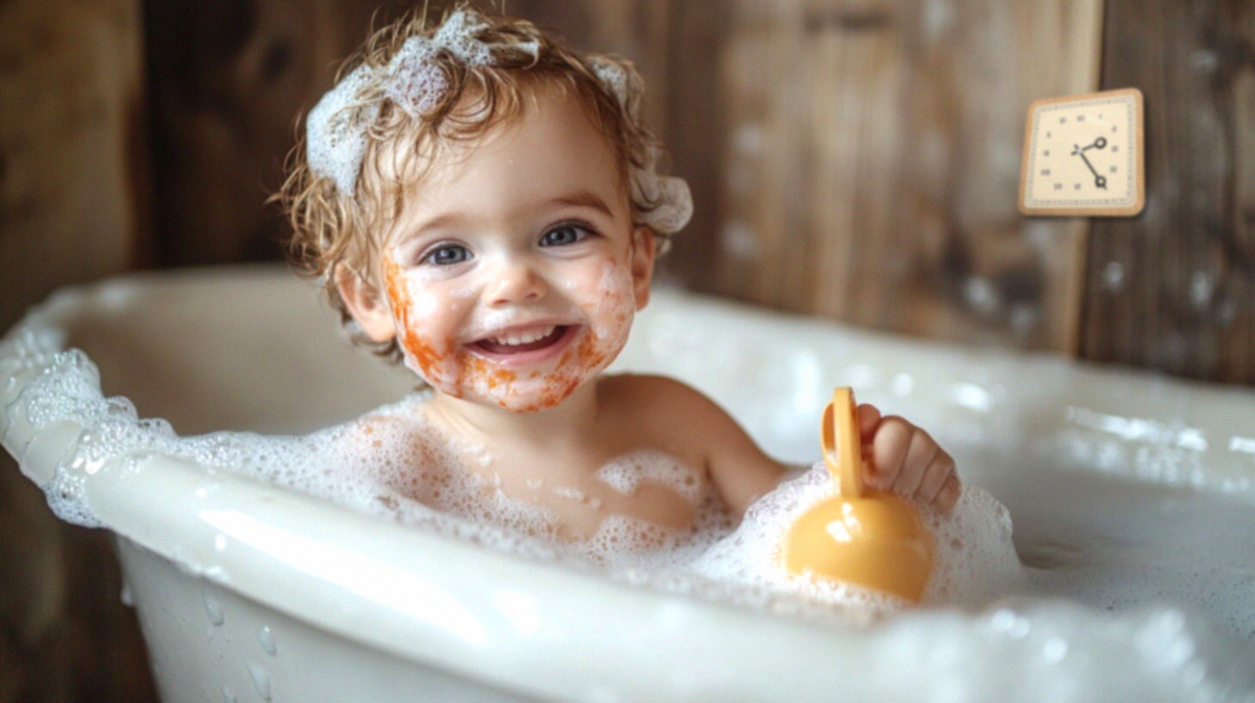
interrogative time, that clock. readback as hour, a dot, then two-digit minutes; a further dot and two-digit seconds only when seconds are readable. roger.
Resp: 2.24
